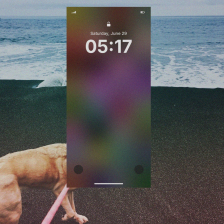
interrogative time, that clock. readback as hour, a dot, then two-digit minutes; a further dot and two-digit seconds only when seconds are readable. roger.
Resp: 5.17
